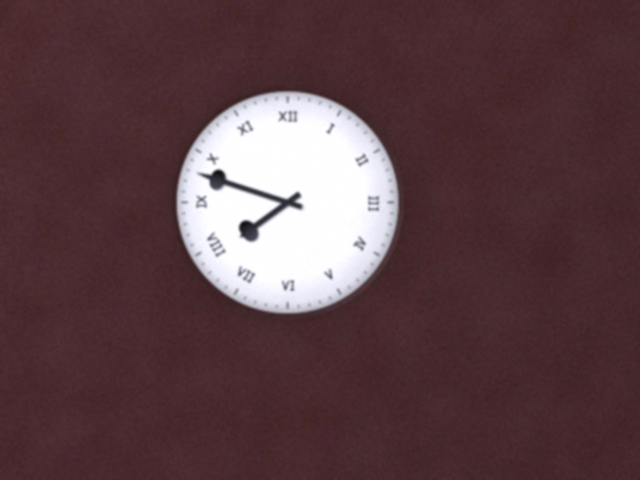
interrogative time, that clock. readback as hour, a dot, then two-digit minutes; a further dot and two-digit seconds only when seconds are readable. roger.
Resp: 7.48
